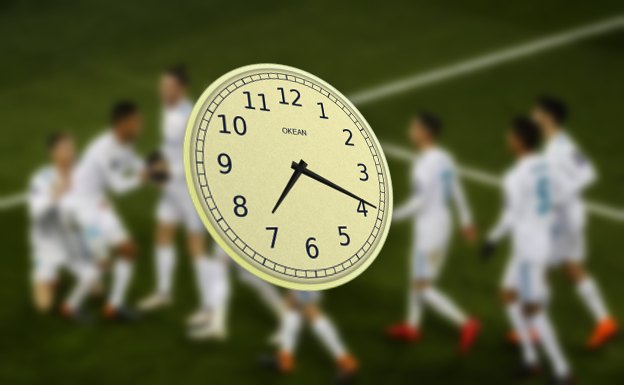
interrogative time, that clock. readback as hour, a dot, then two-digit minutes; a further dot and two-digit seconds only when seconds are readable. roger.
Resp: 7.19
